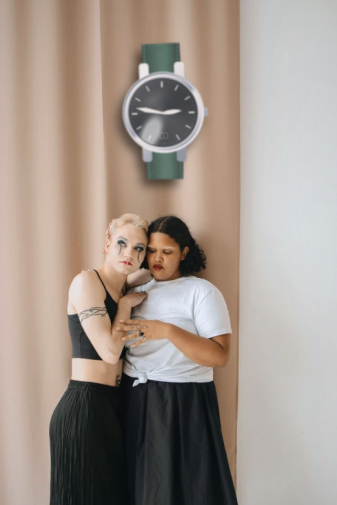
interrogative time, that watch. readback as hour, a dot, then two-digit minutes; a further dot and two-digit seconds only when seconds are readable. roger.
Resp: 2.47
